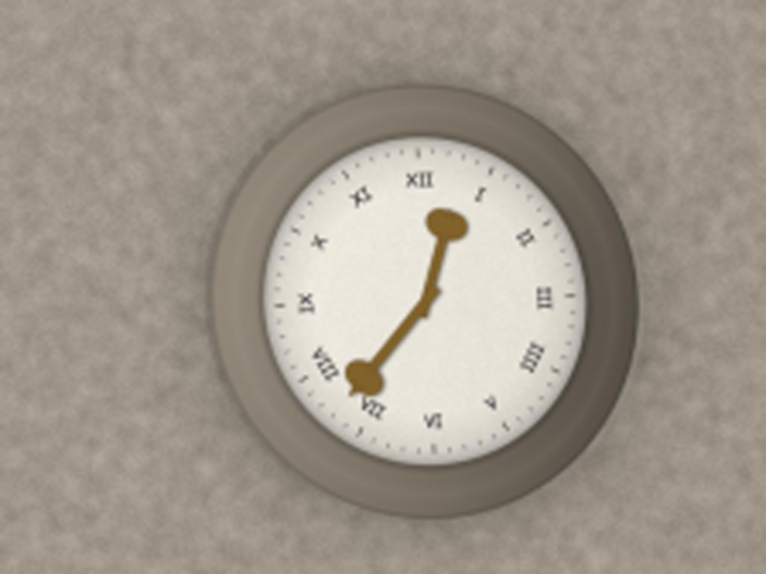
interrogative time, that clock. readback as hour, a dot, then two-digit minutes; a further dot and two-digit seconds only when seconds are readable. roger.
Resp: 12.37
